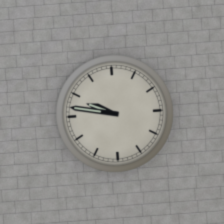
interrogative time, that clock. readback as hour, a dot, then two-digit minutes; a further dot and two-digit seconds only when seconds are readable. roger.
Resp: 9.47
